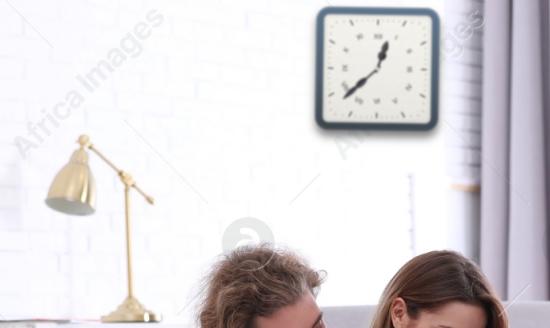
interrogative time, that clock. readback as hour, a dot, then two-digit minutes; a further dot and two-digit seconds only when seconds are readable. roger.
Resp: 12.38
